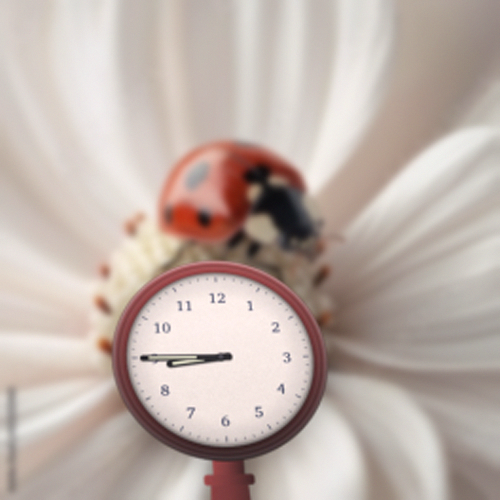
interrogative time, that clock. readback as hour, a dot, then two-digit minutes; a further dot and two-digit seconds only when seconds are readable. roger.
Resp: 8.45
